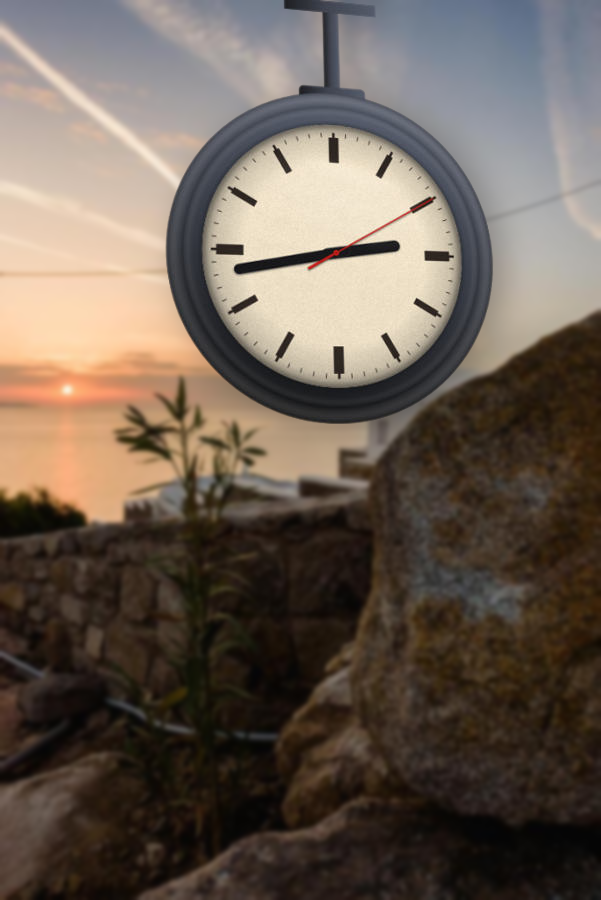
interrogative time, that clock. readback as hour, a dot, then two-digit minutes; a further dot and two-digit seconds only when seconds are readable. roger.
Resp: 2.43.10
